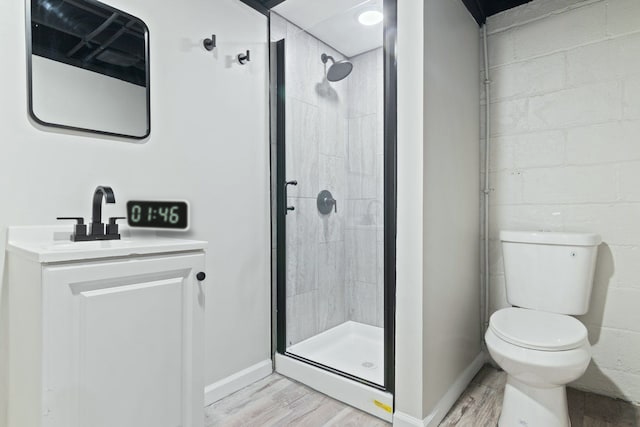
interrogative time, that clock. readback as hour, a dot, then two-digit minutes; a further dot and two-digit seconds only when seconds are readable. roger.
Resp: 1.46
